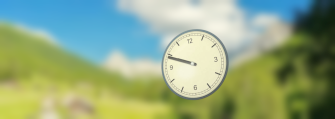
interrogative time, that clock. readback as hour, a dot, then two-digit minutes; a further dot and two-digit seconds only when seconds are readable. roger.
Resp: 9.49
